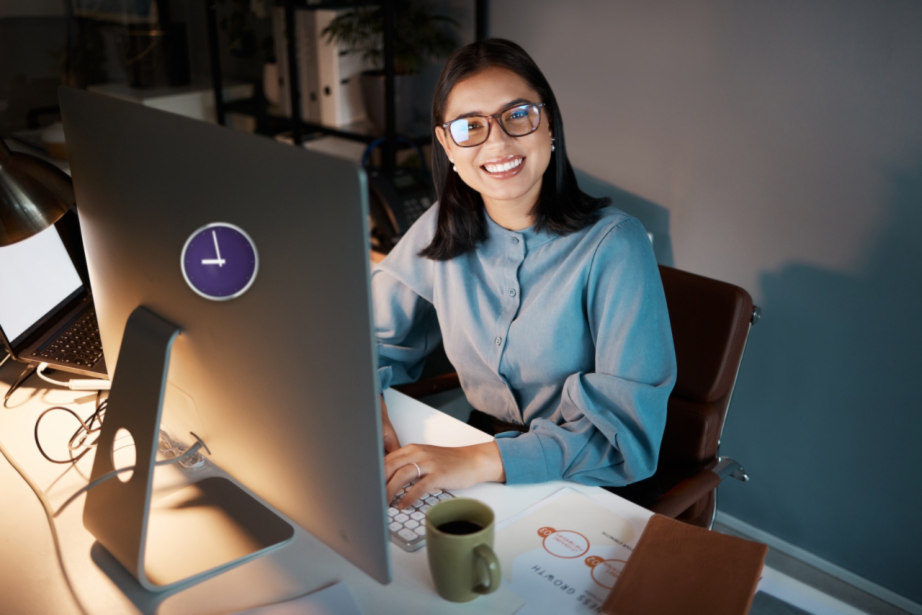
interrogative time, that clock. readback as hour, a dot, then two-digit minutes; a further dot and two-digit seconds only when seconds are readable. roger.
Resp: 8.58
